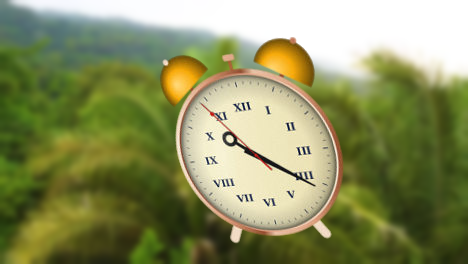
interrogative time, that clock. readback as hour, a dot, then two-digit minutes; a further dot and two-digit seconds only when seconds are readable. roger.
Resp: 10.20.54
